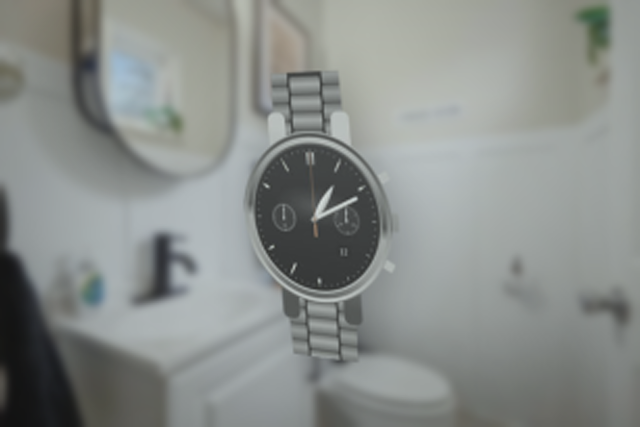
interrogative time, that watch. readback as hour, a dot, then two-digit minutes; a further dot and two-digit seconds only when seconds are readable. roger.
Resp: 1.11
